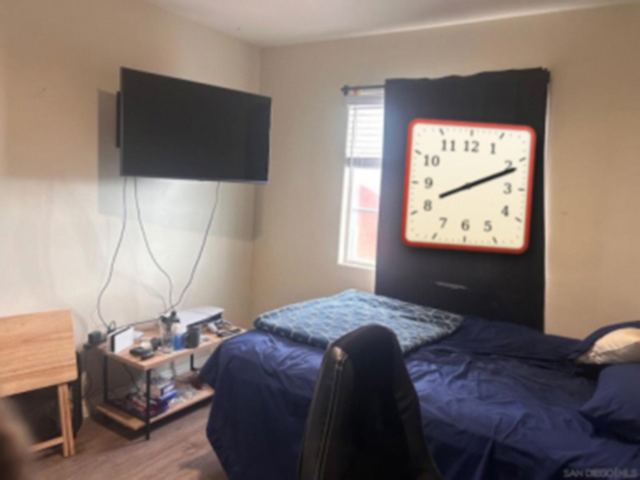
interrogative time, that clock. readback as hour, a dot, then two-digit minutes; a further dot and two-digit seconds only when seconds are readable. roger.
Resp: 8.11
